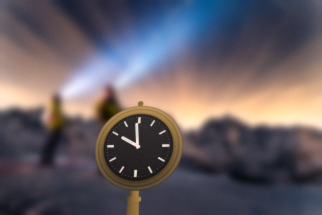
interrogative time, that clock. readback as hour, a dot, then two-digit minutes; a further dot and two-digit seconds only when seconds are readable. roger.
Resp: 9.59
